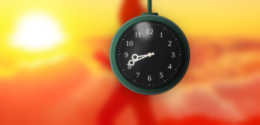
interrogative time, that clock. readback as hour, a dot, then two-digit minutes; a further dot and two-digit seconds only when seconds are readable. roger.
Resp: 8.41
